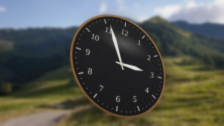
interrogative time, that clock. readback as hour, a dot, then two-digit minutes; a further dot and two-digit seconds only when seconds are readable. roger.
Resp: 2.56
